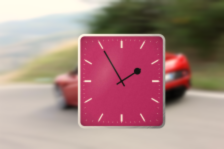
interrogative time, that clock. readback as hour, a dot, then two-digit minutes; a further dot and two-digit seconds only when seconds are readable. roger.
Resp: 1.55
